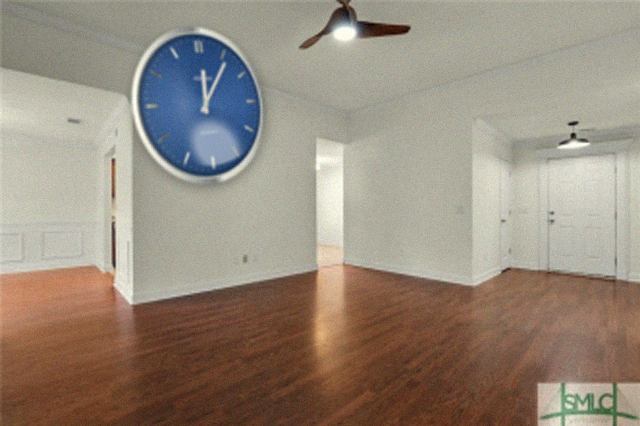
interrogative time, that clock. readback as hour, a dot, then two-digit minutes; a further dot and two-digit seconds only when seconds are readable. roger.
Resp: 12.06
